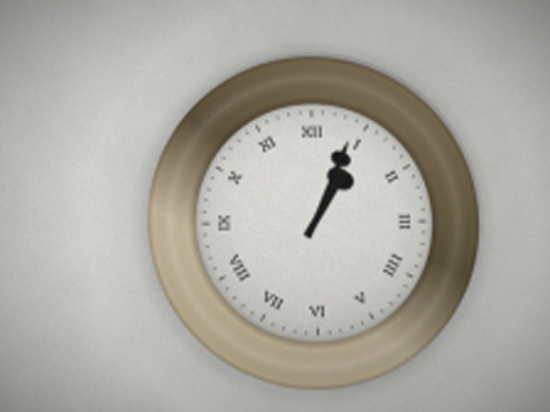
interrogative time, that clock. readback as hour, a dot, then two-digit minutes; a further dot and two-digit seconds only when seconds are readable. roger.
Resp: 1.04
